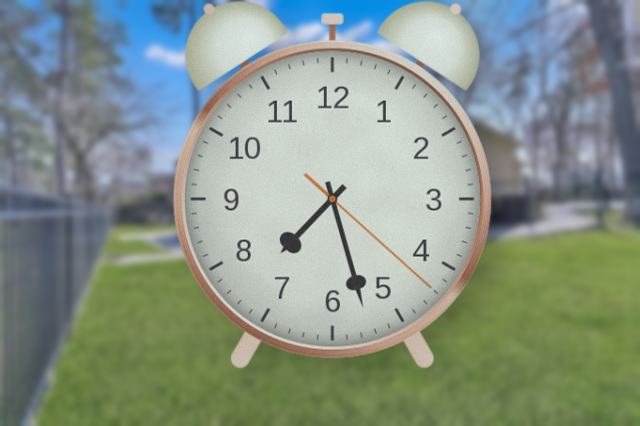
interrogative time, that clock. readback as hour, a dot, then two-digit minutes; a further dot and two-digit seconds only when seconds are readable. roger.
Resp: 7.27.22
